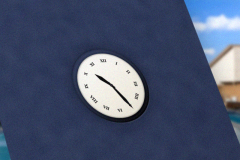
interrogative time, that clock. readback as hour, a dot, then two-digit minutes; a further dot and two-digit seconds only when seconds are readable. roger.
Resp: 10.25
